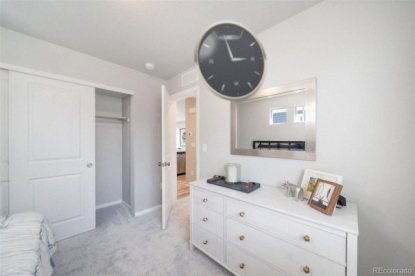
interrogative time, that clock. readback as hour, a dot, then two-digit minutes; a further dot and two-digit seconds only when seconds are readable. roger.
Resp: 2.58
